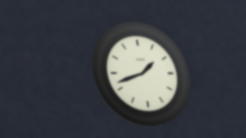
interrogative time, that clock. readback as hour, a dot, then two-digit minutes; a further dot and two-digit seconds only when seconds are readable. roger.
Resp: 1.42
